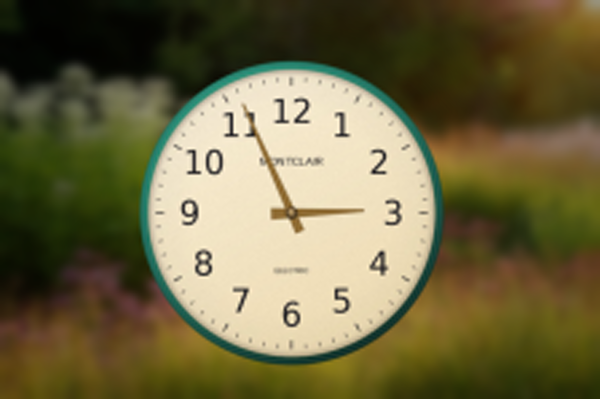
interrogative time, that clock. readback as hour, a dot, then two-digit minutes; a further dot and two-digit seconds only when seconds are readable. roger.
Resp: 2.56
